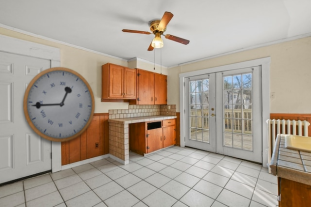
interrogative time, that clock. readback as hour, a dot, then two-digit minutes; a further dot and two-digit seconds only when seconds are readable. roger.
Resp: 12.44
